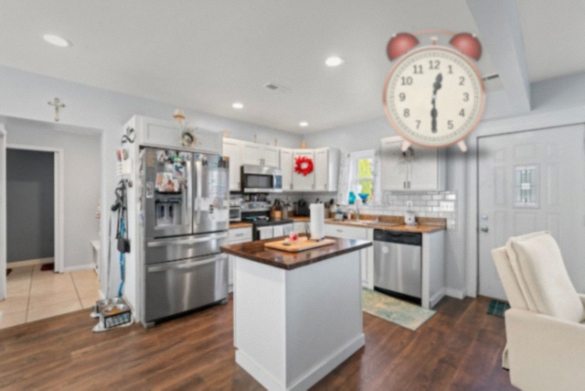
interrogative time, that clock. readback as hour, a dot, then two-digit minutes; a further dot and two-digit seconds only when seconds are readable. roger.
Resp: 12.30
